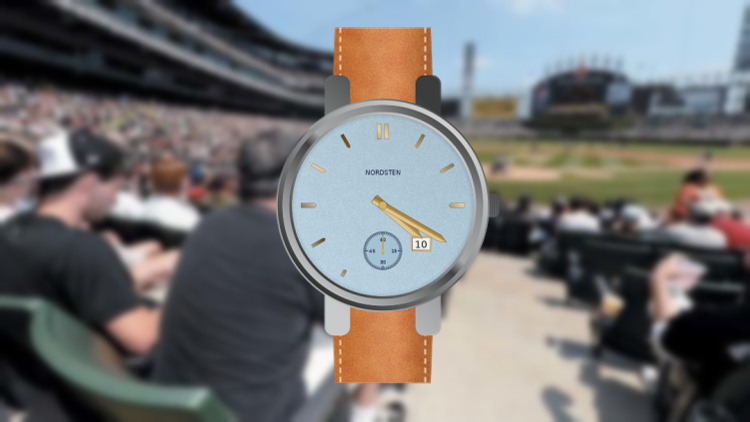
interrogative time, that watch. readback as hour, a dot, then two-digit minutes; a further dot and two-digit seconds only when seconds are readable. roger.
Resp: 4.20
